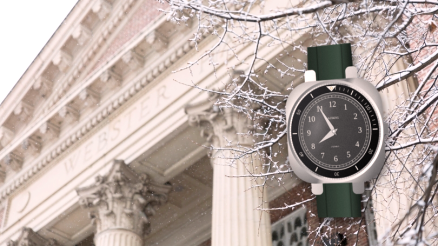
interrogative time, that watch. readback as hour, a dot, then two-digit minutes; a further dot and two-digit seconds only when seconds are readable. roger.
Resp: 7.55
